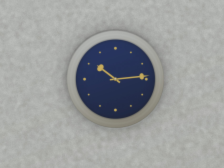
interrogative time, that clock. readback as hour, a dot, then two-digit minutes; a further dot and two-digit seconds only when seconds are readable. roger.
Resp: 10.14
